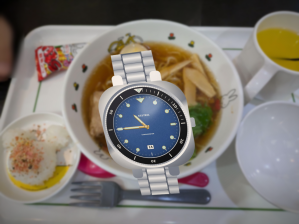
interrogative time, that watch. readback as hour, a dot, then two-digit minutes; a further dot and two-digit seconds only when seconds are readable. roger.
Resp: 10.45
